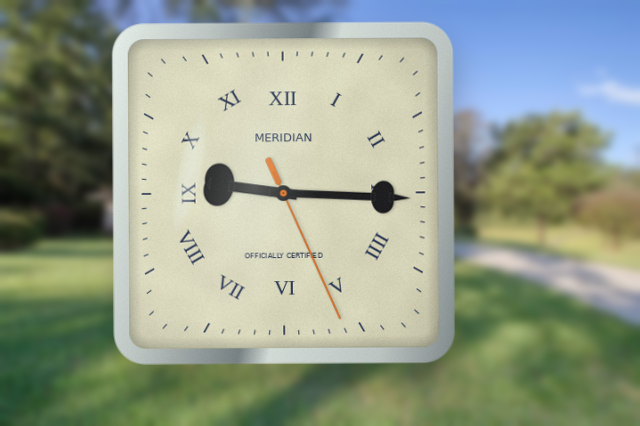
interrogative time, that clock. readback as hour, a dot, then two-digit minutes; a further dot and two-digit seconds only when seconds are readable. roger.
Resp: 9.15.26
